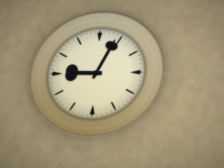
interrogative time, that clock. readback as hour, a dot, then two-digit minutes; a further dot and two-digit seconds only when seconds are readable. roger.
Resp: 9.04
